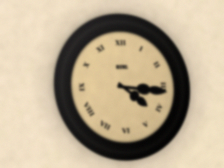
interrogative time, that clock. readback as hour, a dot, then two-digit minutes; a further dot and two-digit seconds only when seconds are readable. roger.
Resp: 4.16
